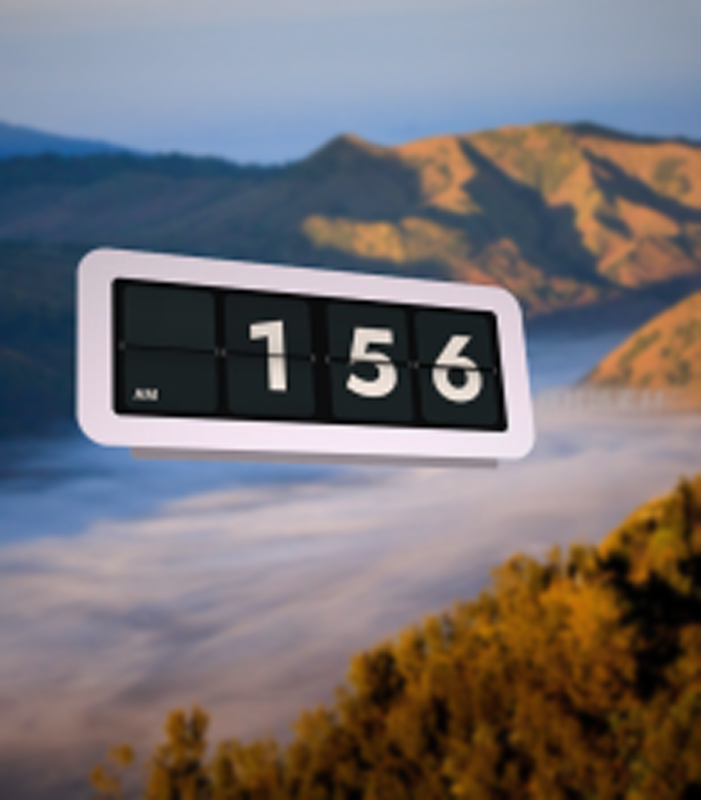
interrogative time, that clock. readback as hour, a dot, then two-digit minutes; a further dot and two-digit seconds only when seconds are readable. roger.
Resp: 1.56
